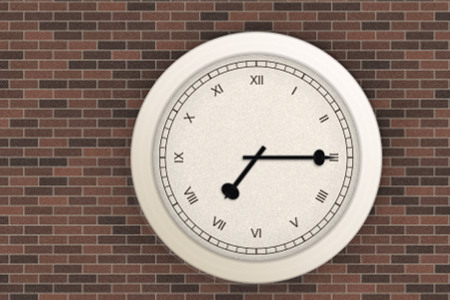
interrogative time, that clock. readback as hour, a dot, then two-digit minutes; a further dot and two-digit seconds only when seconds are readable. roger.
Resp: 7.15
